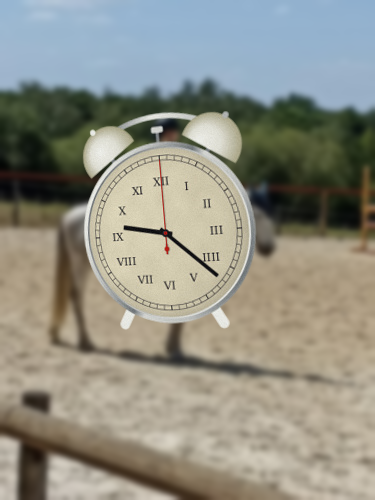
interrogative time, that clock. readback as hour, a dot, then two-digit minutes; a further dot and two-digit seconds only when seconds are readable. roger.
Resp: 9.22.00
